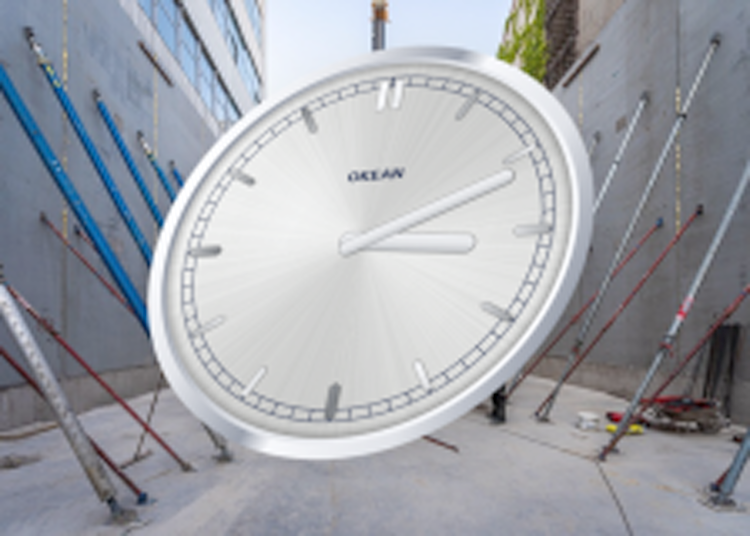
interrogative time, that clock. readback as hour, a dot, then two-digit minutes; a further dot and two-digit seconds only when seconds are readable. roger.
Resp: 3.11
